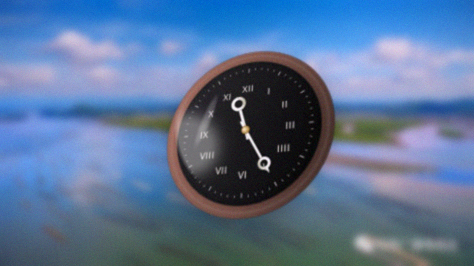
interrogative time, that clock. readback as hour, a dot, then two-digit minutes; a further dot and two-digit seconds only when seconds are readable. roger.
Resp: 11.25
